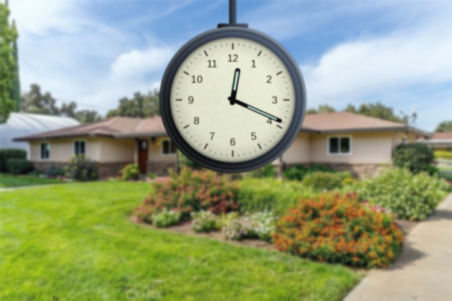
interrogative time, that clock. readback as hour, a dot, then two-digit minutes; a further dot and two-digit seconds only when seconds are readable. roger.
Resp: 12.19
